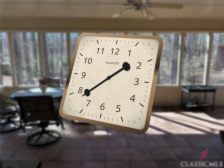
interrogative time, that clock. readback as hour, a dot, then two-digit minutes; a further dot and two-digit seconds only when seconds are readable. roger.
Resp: 1.38
